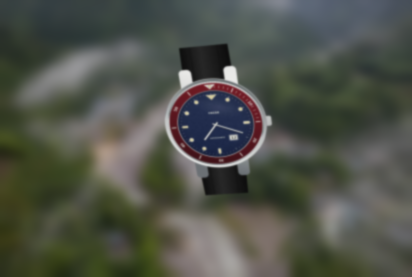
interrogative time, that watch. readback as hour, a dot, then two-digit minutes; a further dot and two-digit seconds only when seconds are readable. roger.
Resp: 7.19
